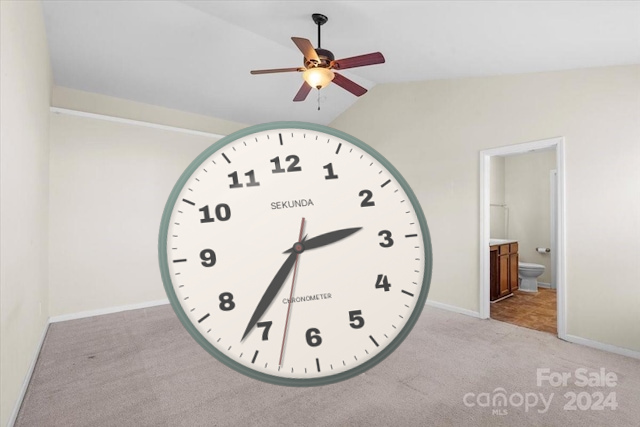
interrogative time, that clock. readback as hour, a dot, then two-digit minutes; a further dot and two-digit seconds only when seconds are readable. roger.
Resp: 2.36.33
